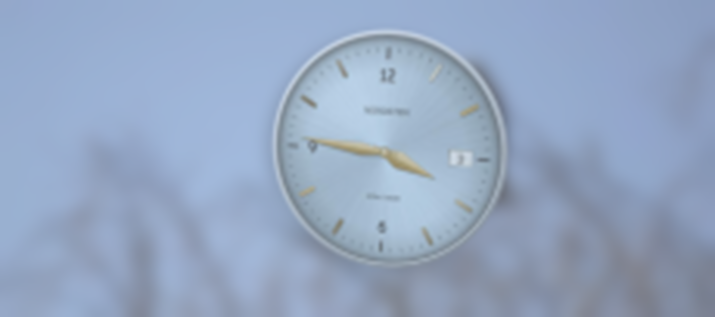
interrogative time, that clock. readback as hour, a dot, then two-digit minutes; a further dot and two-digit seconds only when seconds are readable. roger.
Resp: 3.46
